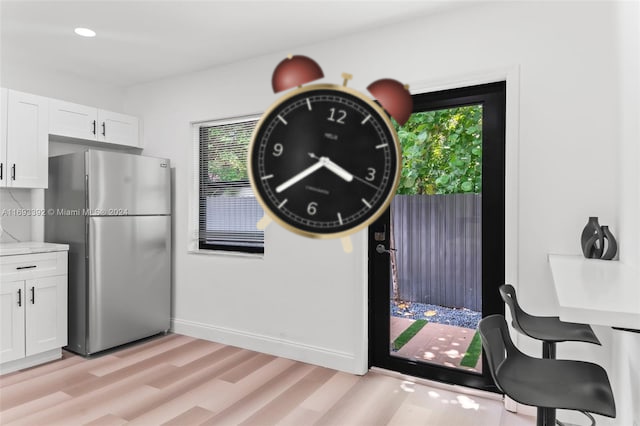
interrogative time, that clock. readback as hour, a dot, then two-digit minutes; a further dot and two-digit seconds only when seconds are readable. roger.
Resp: 3.37.17
